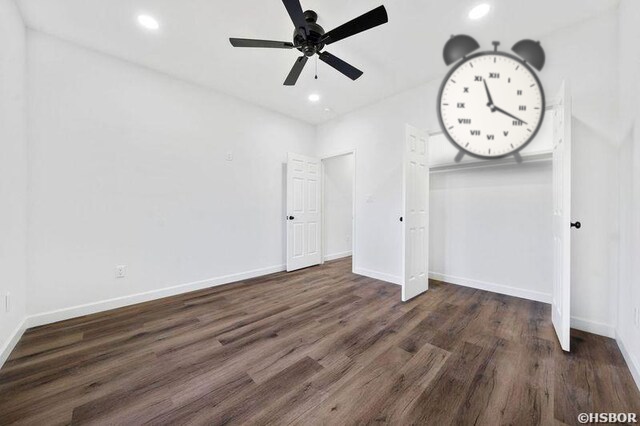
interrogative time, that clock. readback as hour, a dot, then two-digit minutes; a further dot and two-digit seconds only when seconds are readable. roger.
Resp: 11.19
